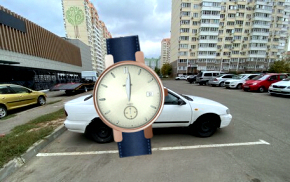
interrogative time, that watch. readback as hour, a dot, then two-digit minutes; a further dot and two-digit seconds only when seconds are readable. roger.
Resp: 12.01
